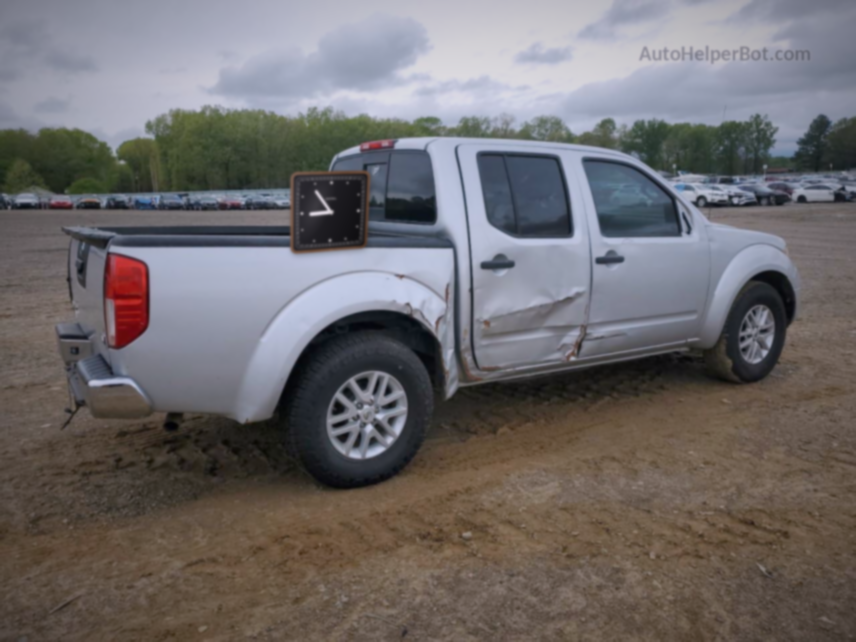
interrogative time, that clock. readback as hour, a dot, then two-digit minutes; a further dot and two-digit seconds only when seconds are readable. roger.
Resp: 8.54
